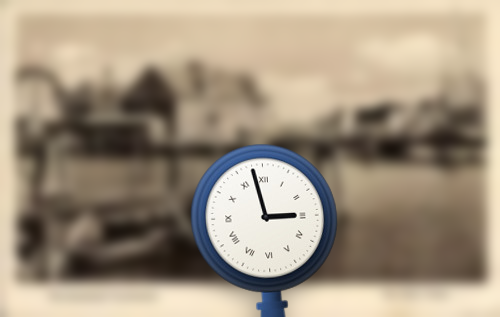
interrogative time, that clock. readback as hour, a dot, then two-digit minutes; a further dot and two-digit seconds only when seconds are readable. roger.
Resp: 2.58
